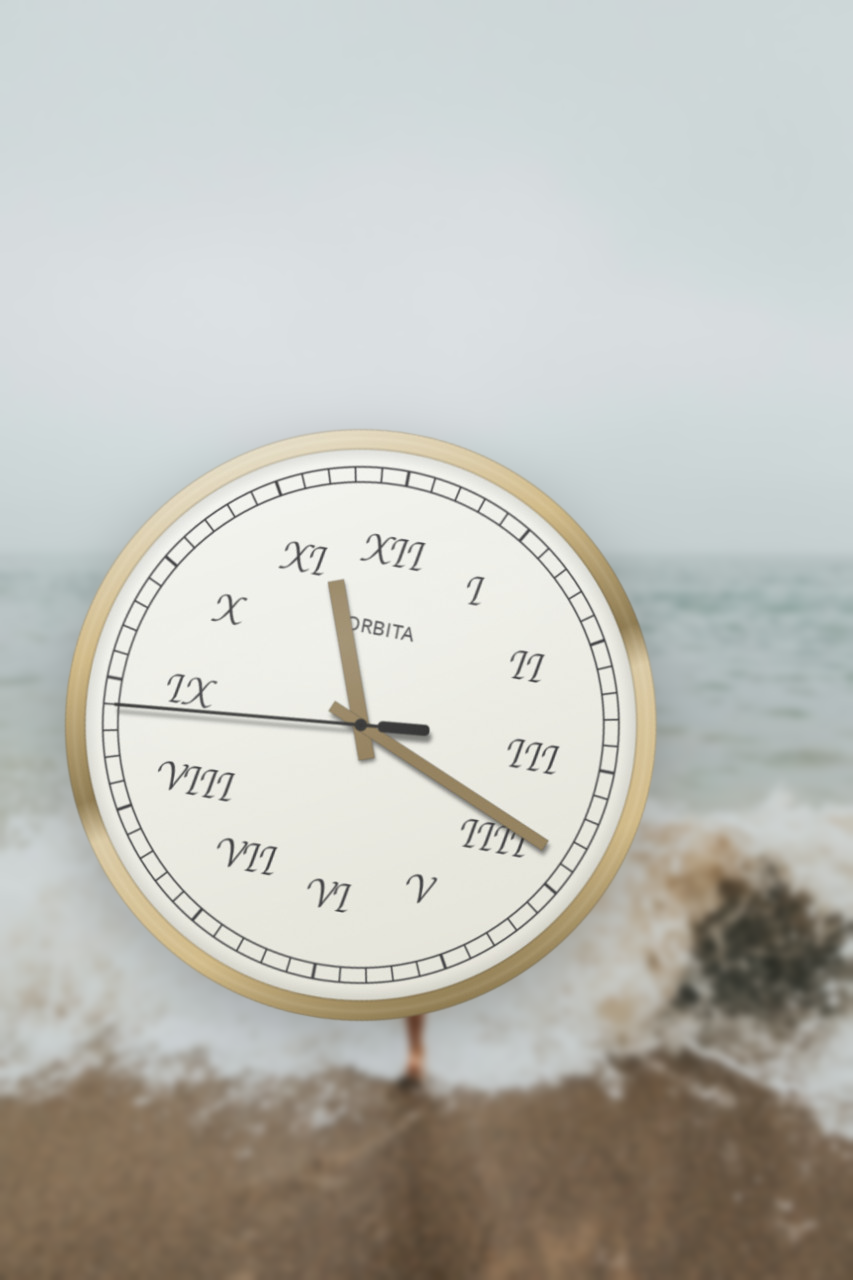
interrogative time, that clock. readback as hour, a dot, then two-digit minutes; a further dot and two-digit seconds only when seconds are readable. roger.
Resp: 11.18.44
